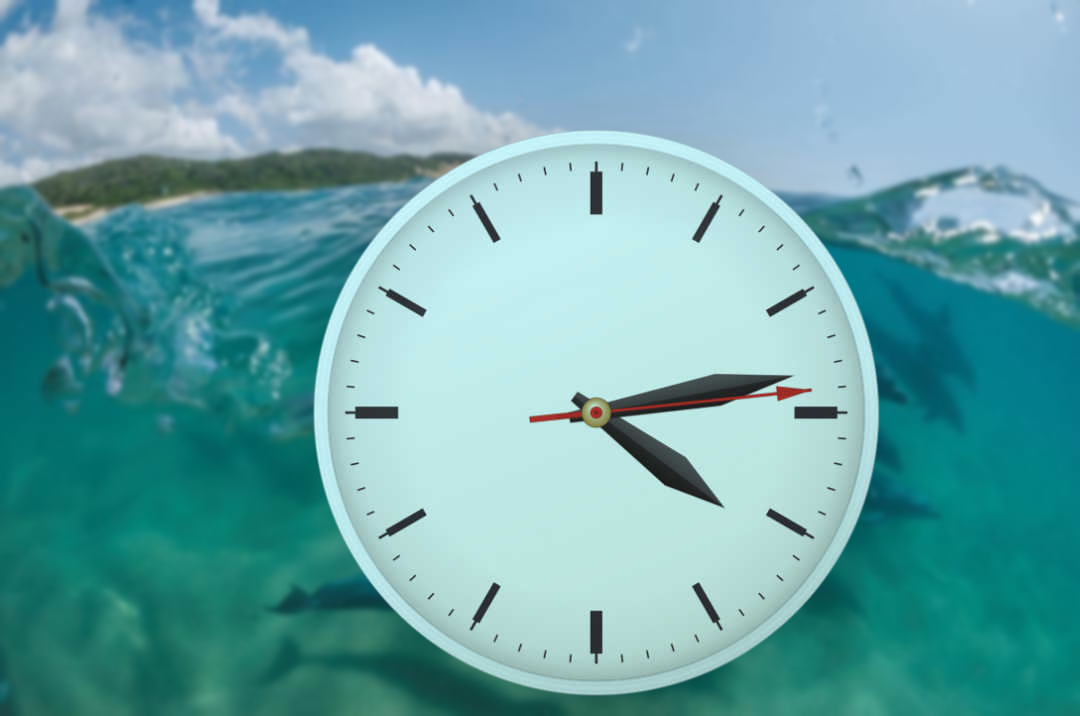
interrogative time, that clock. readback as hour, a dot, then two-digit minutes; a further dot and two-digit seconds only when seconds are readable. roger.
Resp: 4.13.14
